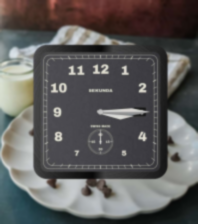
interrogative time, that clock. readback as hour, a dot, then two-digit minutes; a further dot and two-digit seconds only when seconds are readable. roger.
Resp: 3.15
